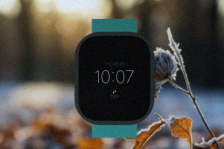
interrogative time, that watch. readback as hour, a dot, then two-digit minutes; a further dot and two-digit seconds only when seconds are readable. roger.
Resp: 10.07
